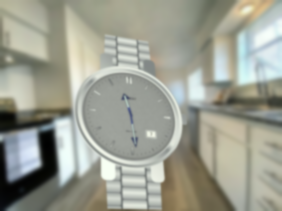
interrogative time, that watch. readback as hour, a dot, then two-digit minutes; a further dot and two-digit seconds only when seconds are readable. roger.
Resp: 11.29
